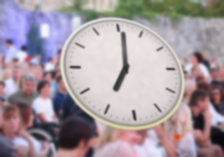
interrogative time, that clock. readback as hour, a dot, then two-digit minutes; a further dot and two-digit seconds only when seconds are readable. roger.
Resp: 7.01
